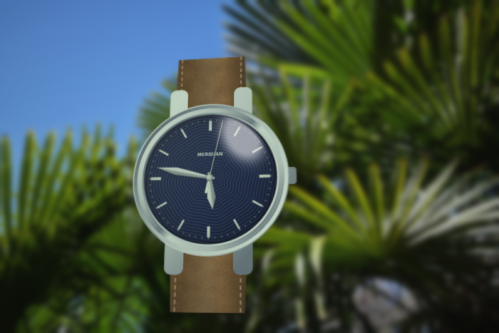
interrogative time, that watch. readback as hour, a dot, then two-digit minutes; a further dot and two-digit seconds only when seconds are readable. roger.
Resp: 5.47.02
